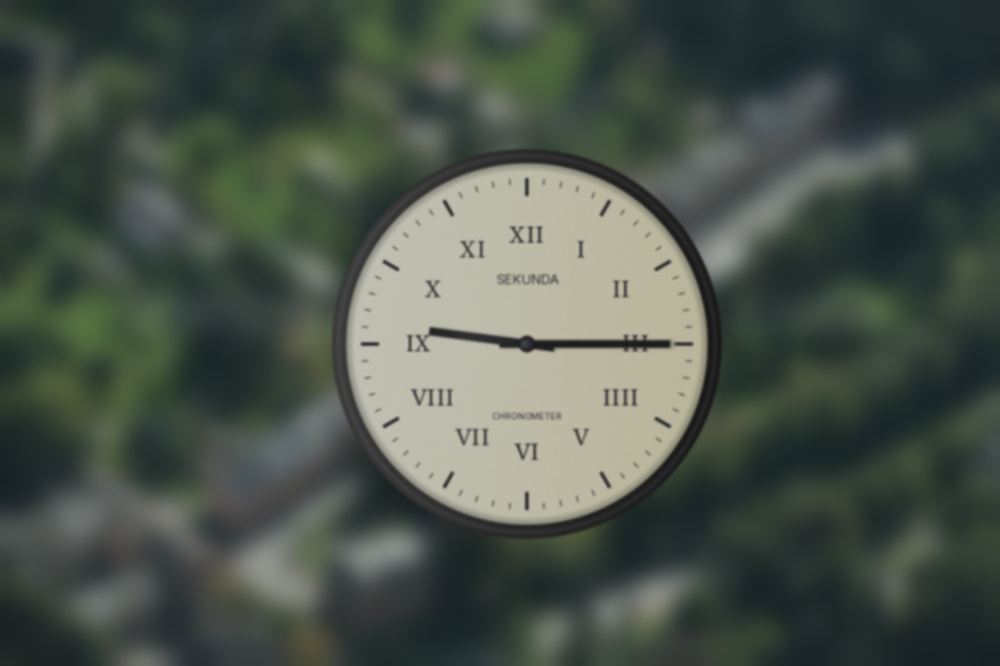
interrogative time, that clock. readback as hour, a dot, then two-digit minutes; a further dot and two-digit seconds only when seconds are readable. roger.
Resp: 9.15
